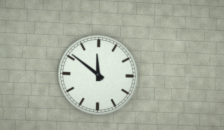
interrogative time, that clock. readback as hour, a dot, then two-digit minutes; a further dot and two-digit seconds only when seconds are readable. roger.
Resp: 11.51
